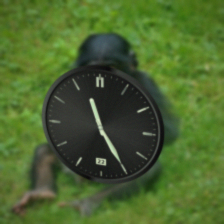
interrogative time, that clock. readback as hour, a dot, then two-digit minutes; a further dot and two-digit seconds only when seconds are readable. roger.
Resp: 11.25
